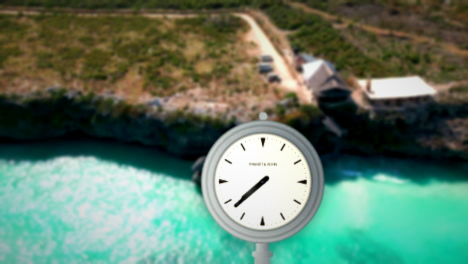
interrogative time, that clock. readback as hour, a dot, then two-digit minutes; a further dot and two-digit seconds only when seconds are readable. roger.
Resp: 7.38
